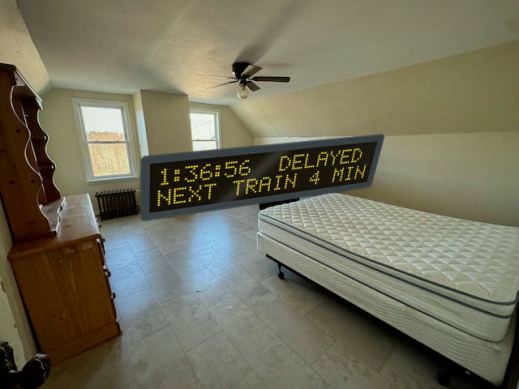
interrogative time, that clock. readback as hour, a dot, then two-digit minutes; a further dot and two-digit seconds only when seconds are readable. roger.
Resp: 1.36.56
